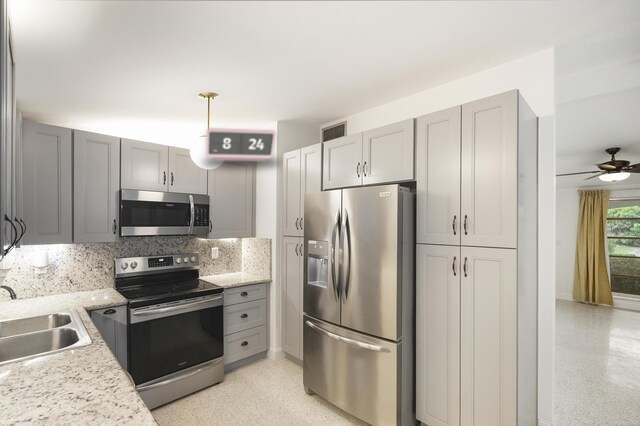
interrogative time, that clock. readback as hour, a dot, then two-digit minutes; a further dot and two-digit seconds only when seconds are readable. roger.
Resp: 8.24
